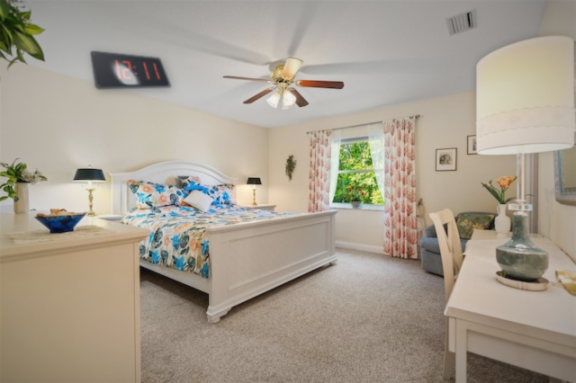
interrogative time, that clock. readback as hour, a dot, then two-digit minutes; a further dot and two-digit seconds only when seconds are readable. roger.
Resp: 12.11
